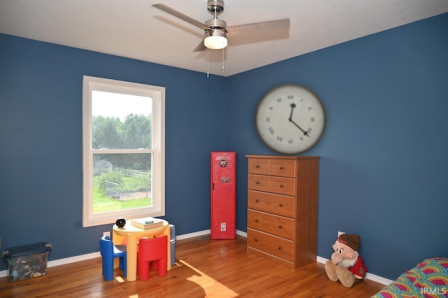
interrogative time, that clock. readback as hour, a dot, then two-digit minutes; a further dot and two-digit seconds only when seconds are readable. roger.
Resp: 12.22
